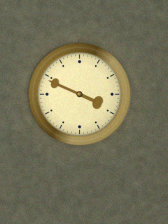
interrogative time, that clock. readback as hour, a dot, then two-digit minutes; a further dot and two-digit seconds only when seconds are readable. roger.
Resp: 3.49
